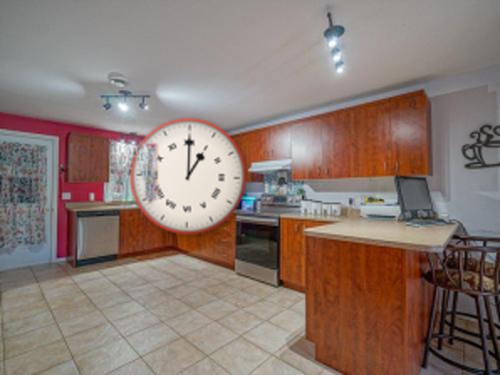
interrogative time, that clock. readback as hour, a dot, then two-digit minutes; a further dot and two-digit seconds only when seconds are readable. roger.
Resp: 1.00
